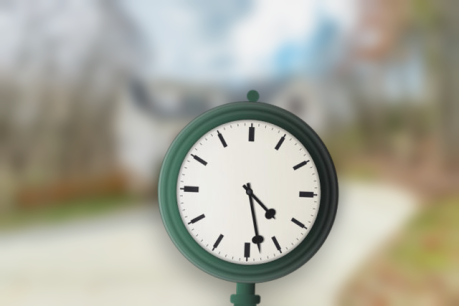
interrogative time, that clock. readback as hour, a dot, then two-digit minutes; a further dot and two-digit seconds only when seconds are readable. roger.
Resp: 4.28
